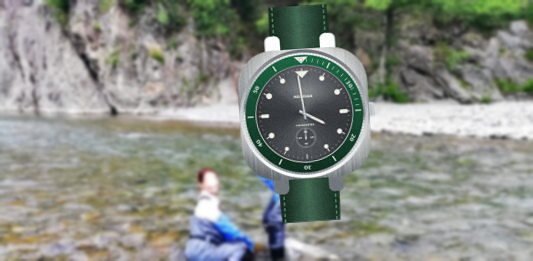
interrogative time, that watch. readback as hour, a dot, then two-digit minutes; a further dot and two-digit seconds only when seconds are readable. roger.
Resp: 3.59
